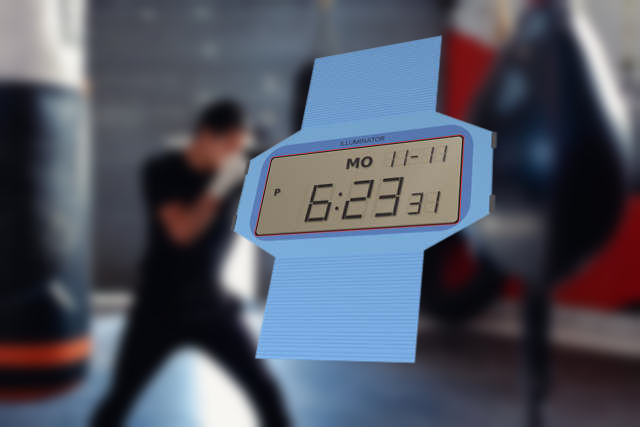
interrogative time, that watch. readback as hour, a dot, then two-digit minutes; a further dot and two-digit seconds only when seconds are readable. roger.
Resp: 6.23.31
